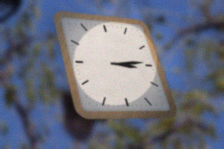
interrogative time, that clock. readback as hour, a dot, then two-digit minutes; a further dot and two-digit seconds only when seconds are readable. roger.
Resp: 3.14
